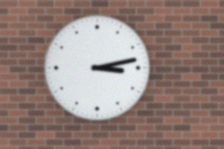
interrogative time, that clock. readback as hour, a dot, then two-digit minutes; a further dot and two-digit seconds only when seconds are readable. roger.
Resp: 3.13
